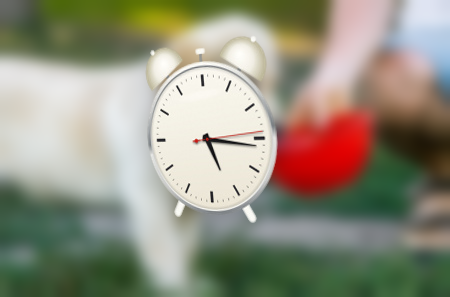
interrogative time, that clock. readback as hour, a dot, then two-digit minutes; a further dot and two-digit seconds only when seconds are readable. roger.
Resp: 5.16.14
